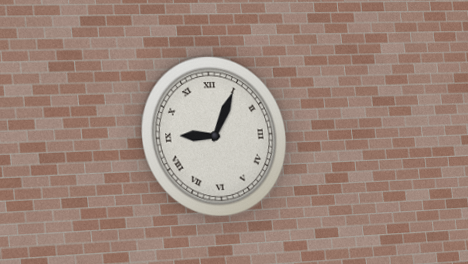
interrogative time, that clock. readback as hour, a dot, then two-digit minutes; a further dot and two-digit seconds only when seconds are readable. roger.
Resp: 9.05
